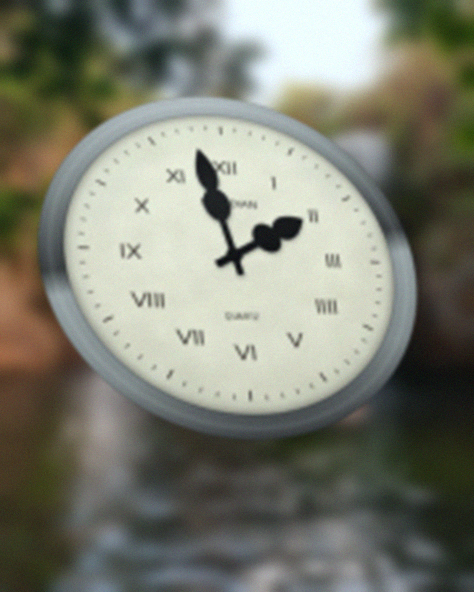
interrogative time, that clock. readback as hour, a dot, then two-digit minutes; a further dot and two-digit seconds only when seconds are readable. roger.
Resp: 1.58
